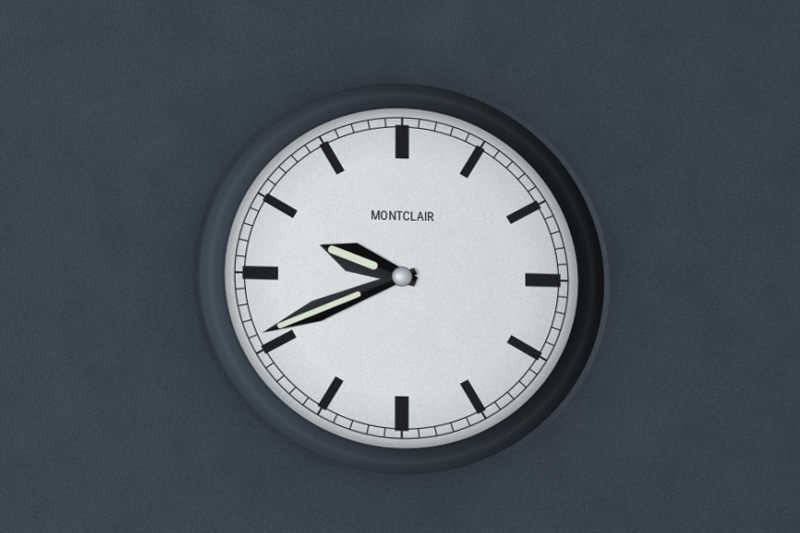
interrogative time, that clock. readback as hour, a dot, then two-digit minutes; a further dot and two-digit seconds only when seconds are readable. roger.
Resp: 9.41
